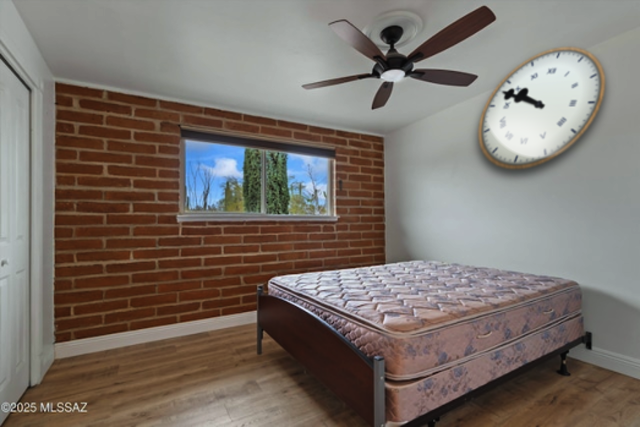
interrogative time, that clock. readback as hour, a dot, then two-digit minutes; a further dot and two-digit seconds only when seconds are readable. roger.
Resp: 9.48
